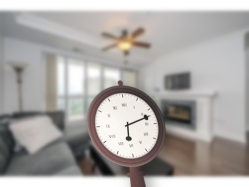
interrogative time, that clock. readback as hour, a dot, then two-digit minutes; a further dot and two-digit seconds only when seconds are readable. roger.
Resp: 6.12
